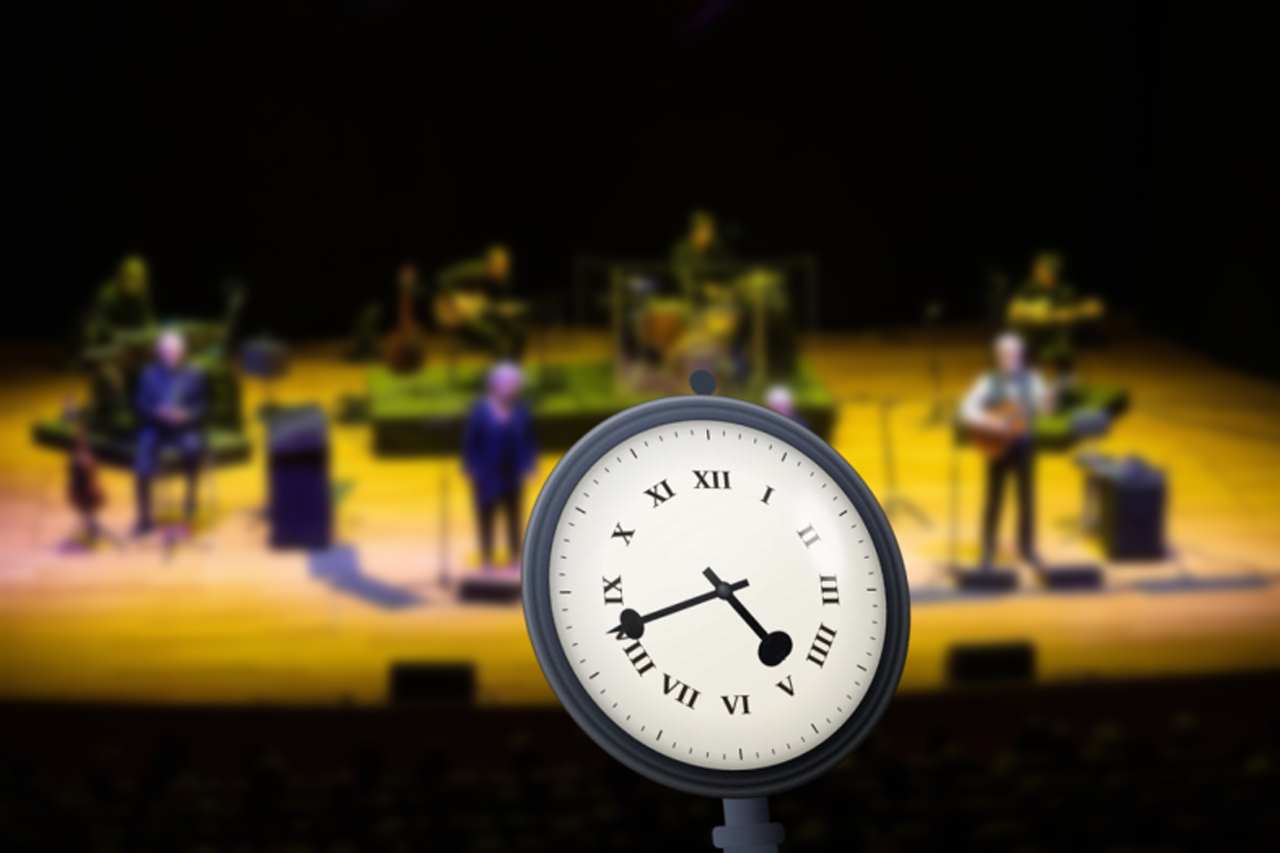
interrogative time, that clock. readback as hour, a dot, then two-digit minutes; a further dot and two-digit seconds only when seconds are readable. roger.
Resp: 4.42
